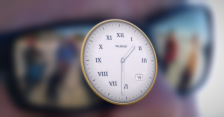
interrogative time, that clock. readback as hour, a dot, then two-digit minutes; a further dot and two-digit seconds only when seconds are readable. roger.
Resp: 1.31
